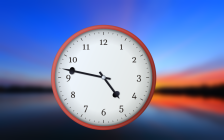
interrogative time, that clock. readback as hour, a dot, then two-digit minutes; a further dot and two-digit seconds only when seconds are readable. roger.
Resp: 4.47
